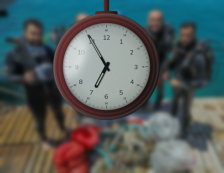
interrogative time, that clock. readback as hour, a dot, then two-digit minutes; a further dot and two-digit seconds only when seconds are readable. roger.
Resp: 6.55
